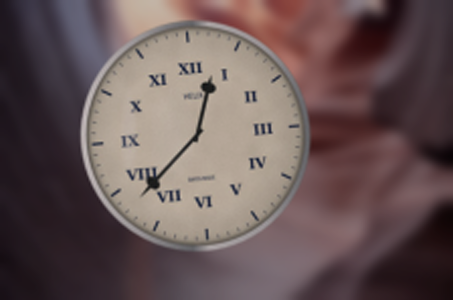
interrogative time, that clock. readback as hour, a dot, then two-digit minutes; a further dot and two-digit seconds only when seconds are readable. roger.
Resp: 12.38
